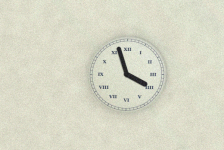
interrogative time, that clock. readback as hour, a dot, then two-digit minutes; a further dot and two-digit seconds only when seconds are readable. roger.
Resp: 3.57
